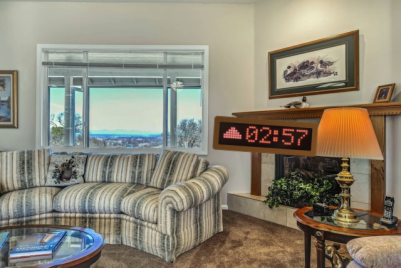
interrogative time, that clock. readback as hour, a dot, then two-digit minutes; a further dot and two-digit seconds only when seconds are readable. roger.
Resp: 2.57
